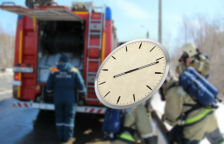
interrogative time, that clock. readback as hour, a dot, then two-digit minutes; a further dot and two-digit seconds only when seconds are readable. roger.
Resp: 8.11
